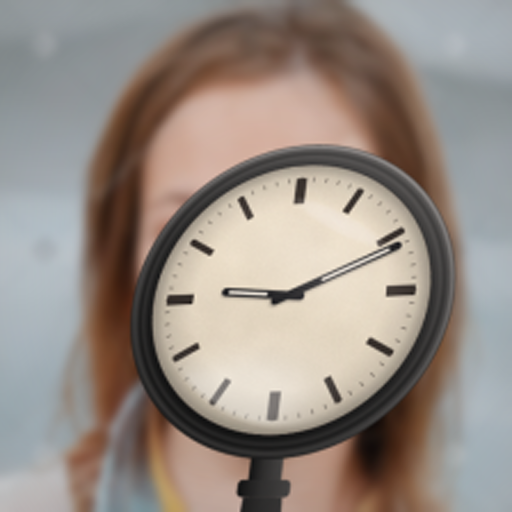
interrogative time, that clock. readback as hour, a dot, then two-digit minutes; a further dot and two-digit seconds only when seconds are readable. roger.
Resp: 9.11
